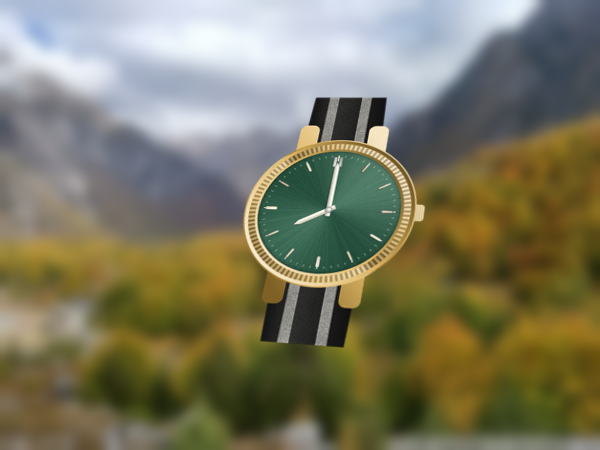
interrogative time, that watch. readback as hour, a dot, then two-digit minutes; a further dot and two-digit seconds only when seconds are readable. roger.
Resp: 8.00
